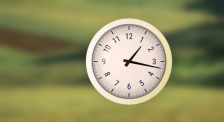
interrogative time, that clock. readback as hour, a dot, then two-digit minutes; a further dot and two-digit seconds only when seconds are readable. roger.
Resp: 1.17
